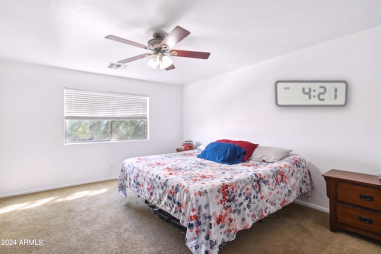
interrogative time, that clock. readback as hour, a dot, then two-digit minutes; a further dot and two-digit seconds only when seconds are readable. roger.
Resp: 4.21
